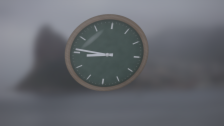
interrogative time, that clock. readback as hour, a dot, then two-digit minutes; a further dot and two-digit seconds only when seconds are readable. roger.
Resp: 8.46
